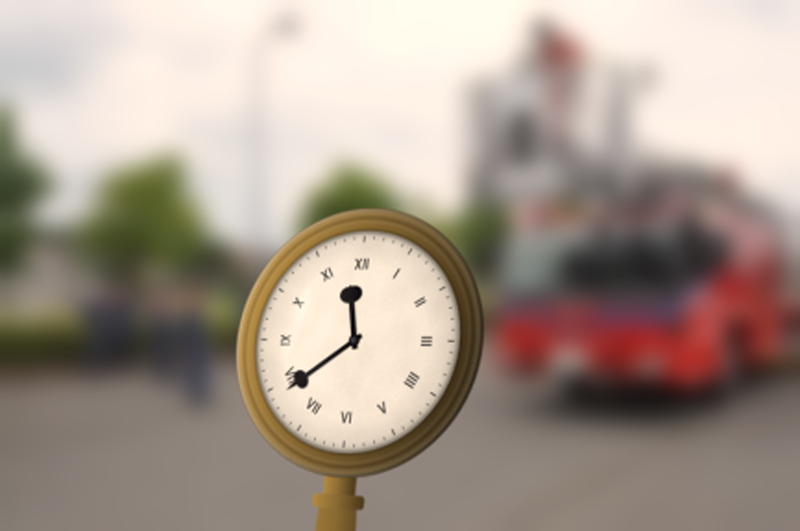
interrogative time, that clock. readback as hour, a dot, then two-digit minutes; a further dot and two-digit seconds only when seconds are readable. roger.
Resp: 11.39
